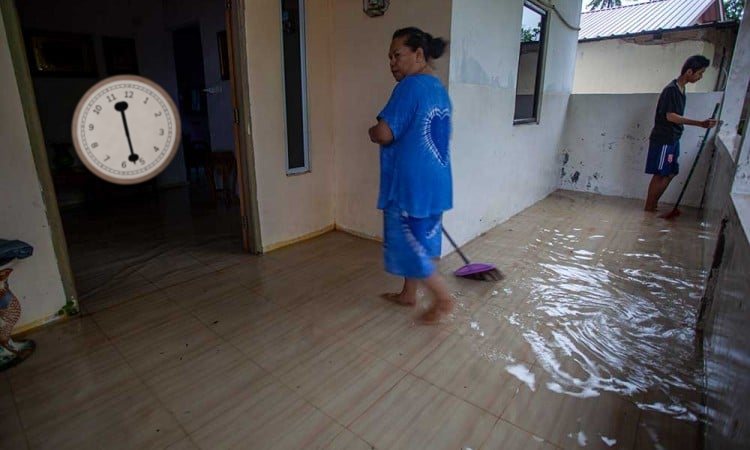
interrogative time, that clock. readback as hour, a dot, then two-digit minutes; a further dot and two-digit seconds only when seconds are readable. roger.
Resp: 11.27
